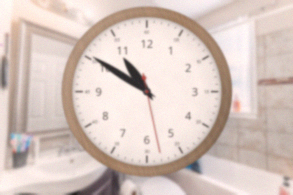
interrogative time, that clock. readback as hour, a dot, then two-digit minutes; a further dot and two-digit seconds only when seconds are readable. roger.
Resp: 10.50.28
